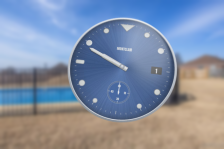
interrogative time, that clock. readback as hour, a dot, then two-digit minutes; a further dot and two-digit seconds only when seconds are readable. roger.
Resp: 9.49
